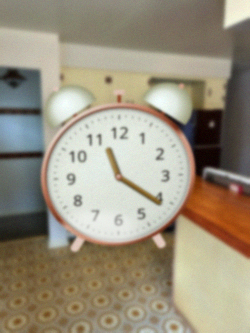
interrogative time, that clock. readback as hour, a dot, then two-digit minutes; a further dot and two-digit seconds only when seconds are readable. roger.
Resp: 11.21
